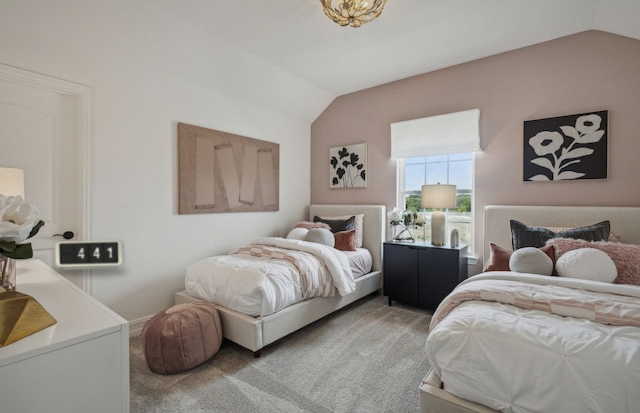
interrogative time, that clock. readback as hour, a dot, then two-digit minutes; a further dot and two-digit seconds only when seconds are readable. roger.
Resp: 4.41
